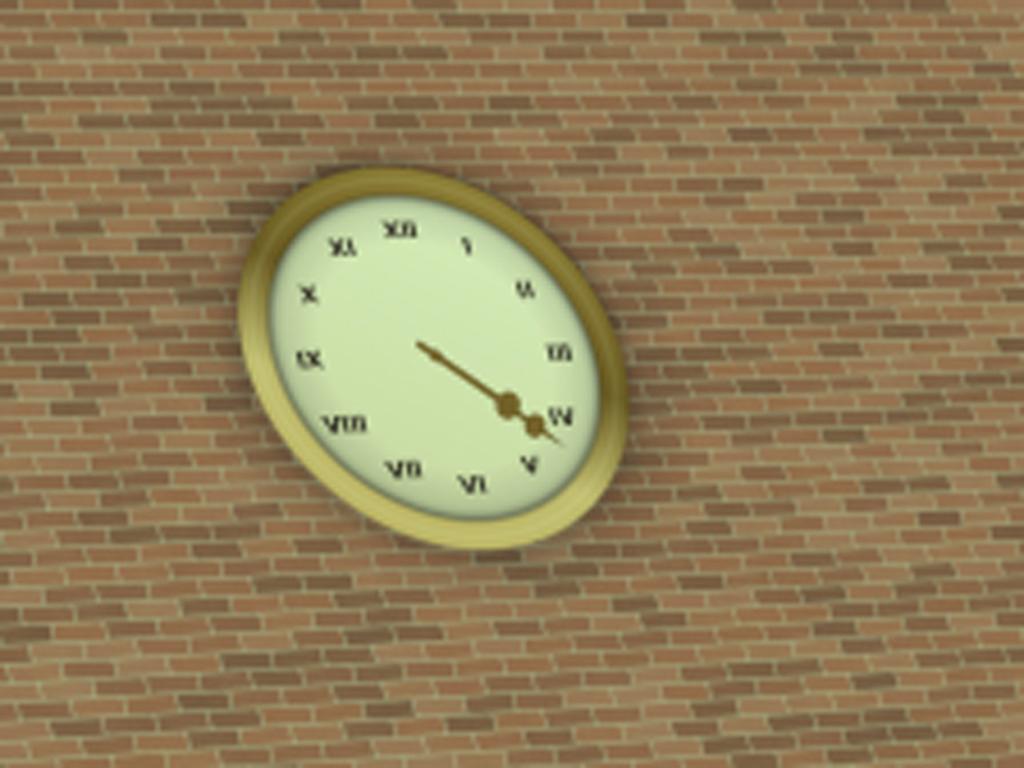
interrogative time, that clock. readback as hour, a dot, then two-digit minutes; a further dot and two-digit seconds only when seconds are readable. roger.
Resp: 4.22
